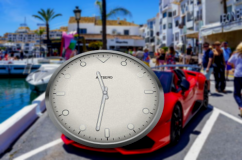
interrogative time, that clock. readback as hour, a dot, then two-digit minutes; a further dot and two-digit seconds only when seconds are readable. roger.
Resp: 11.32
